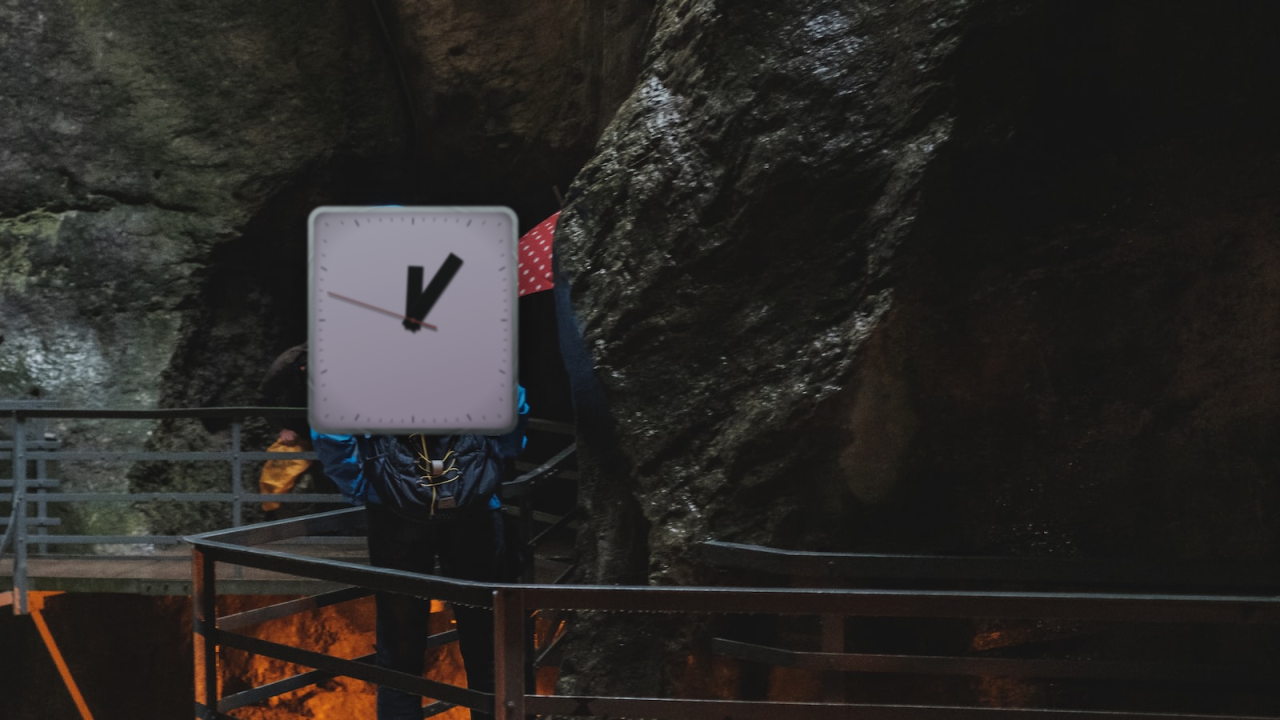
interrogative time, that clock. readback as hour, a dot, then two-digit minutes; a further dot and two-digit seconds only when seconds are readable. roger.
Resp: 12.05.48
